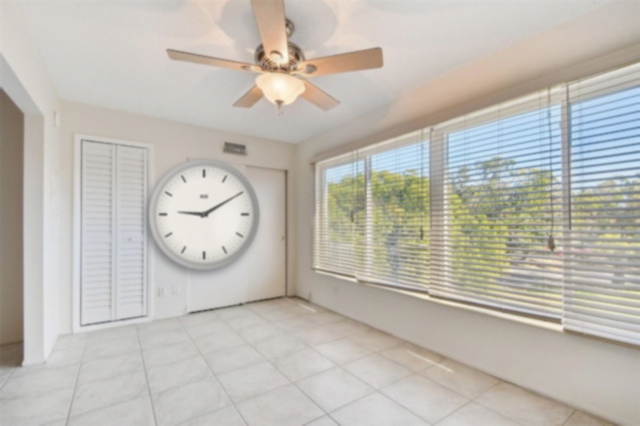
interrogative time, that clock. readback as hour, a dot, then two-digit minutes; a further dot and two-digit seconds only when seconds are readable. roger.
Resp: 9.10
